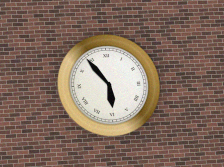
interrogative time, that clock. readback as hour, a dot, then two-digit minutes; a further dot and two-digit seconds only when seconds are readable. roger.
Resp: 5.54
